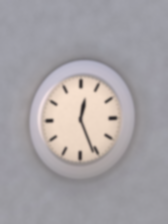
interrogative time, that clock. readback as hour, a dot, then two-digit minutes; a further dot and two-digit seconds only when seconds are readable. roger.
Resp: 12.26
